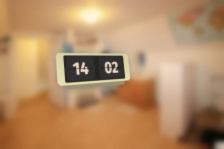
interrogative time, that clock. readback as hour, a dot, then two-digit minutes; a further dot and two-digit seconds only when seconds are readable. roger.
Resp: 14.02
